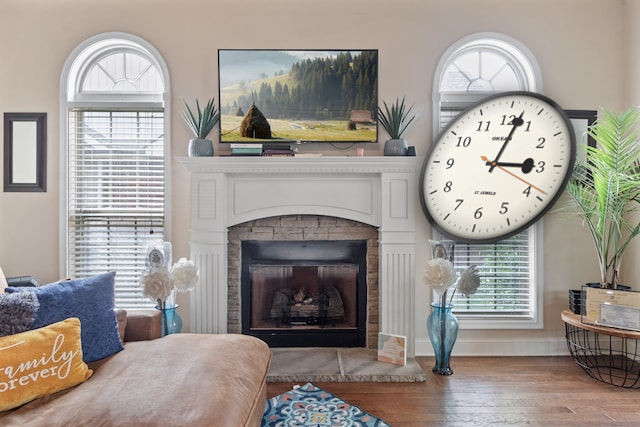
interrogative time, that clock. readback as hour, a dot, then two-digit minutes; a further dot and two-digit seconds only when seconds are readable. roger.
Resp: 3.02.19
